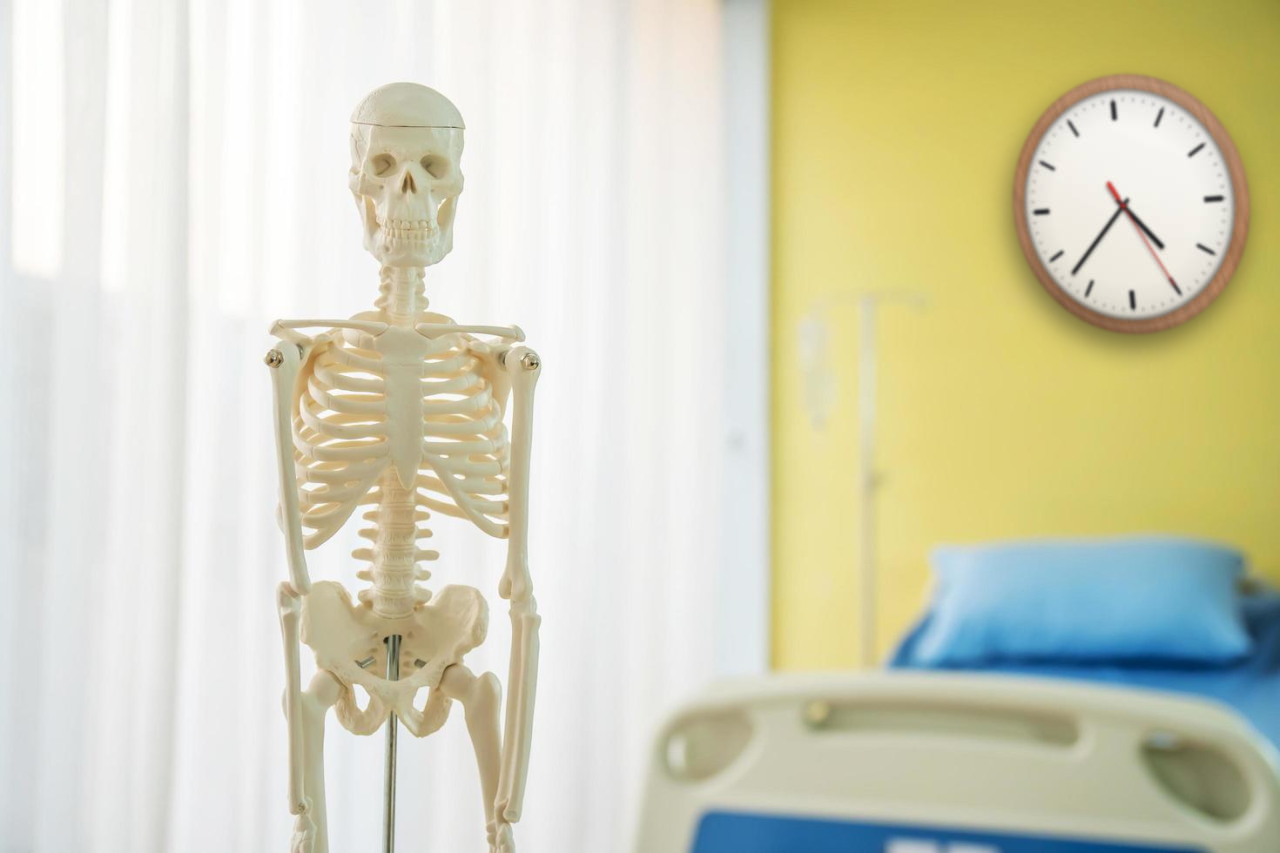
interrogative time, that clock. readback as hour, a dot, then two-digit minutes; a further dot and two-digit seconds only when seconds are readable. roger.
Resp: 4.37.25
